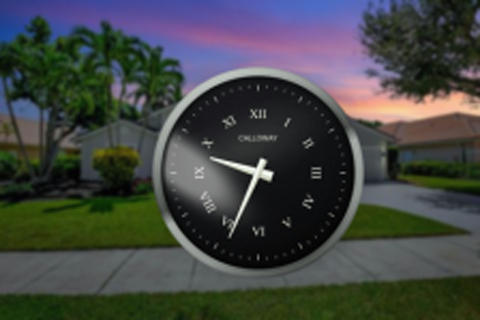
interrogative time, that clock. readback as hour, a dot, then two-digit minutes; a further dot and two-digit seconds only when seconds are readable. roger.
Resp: 9.34
